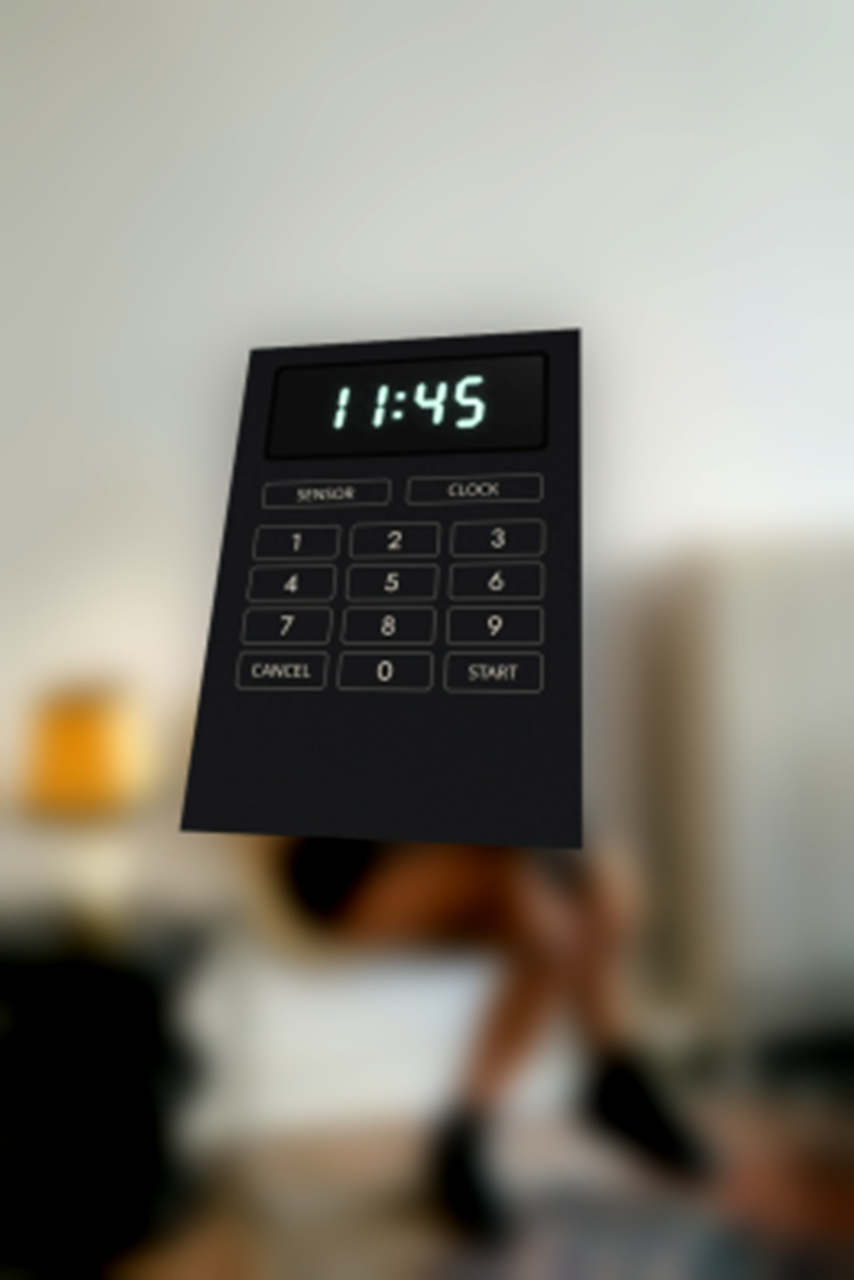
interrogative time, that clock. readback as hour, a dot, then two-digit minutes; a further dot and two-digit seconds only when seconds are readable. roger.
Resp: 11.45
